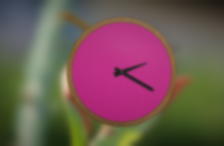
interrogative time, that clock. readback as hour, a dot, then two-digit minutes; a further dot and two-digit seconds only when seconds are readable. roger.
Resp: 2.20
